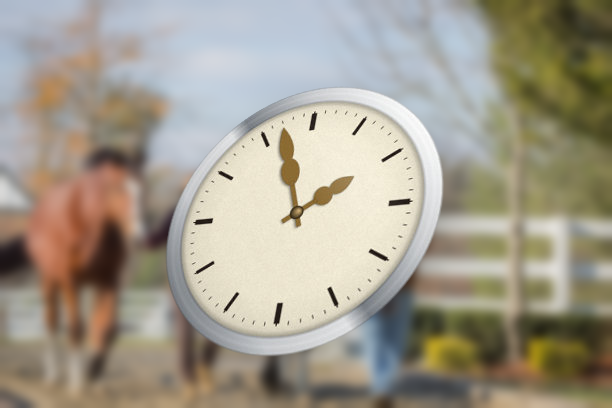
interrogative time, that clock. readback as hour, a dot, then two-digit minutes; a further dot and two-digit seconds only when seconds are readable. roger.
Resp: 1.57
